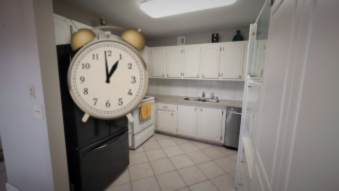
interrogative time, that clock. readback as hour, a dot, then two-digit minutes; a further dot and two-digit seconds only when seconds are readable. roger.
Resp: 12.59
